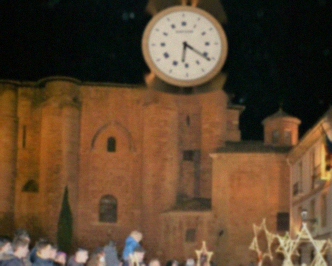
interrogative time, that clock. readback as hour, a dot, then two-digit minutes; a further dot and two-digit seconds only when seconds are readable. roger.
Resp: 6.21
